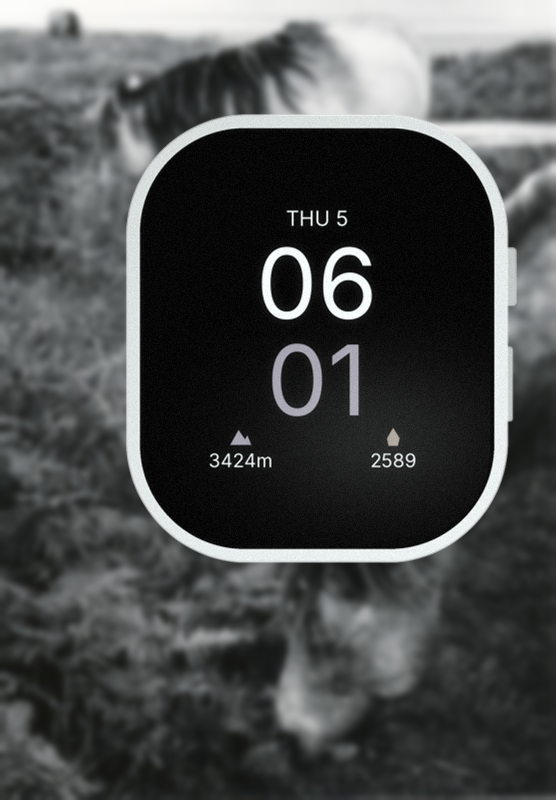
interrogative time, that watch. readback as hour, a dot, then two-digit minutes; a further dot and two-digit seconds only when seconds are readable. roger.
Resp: 6.01
